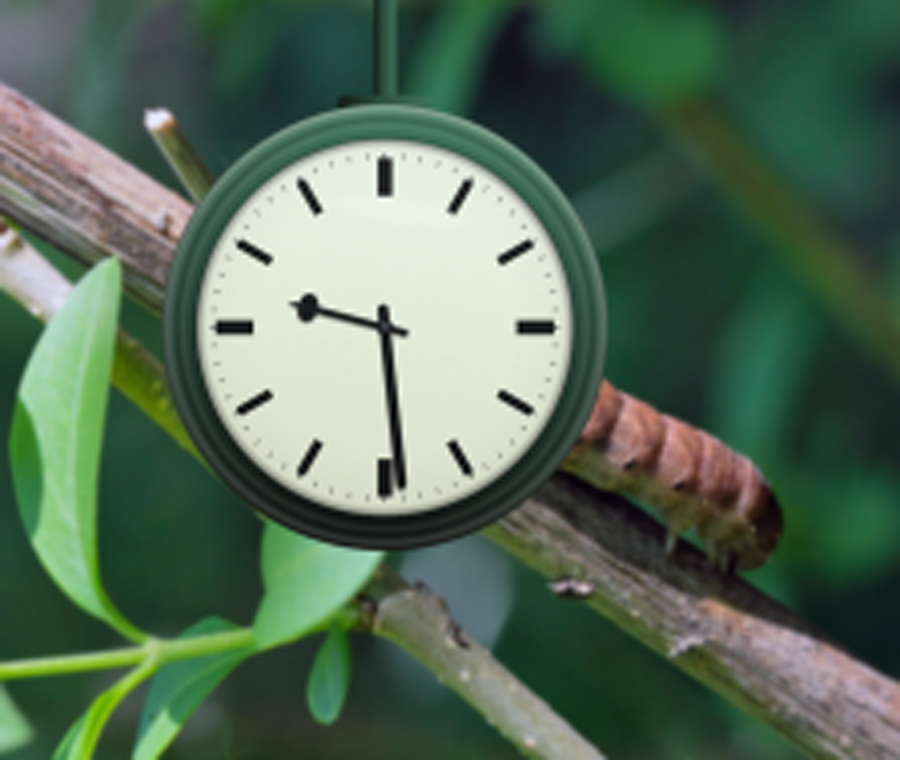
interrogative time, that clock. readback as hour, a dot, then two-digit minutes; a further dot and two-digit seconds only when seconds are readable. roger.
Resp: 9.29
